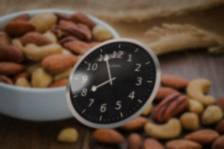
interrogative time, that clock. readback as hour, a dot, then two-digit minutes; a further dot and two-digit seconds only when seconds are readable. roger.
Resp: 7.56
